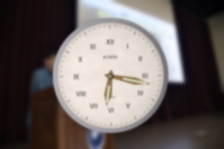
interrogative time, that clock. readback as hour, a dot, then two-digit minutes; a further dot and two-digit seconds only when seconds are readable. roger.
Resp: 6.17
